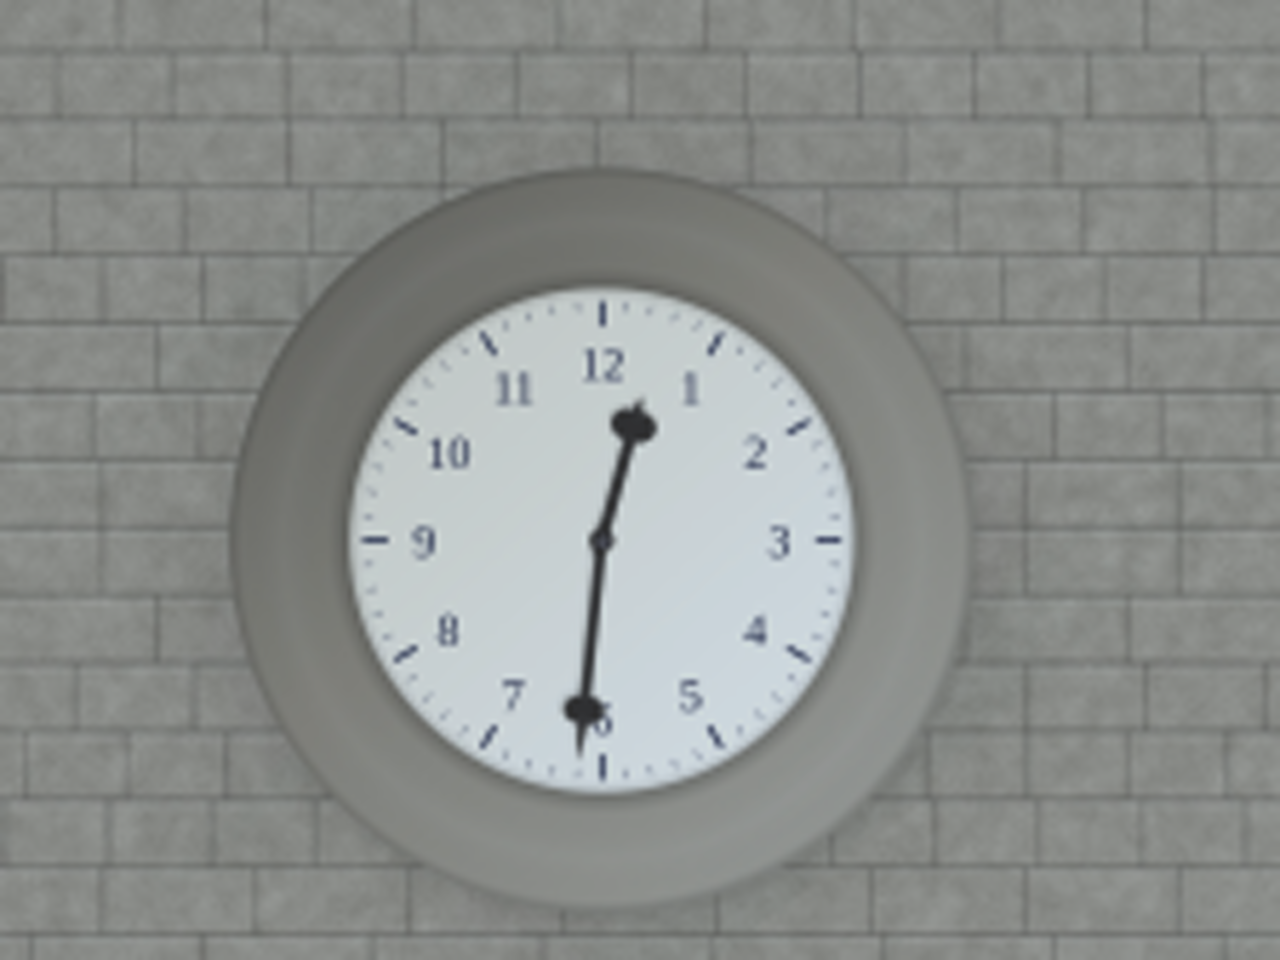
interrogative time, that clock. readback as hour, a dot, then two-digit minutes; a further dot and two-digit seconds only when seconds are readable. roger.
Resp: 12.31
